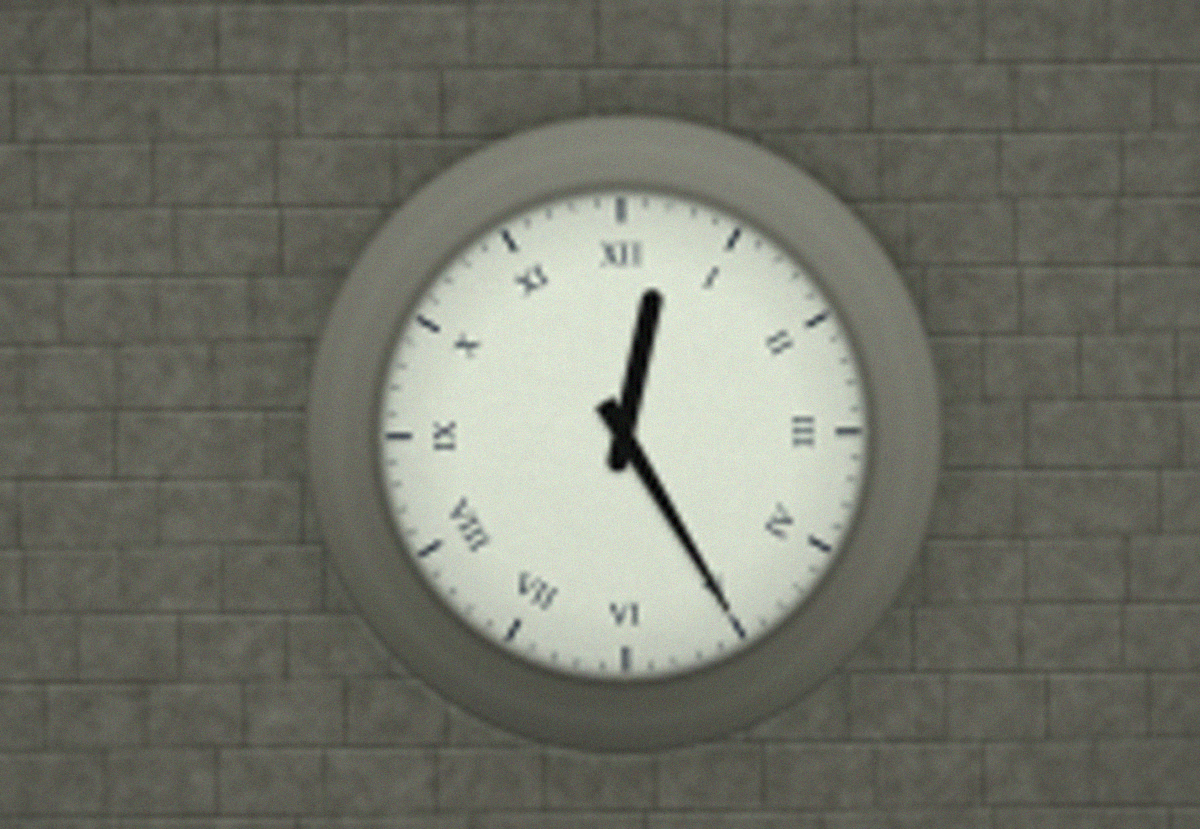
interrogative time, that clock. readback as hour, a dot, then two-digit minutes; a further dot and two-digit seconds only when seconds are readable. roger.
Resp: 12.25
